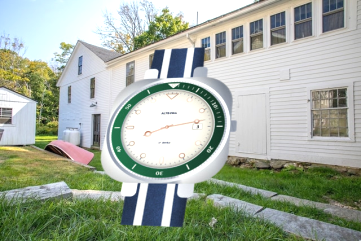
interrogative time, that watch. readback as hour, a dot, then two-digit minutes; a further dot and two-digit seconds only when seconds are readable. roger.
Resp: 8.13
